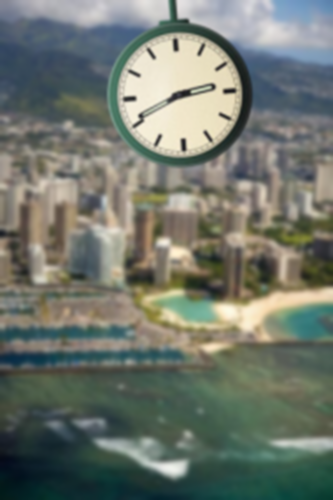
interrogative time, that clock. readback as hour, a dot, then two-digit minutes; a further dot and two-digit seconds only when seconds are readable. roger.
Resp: 2.41
